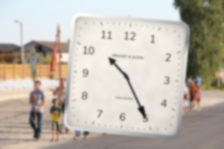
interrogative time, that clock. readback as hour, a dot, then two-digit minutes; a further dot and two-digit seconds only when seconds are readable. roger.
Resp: 10.25
